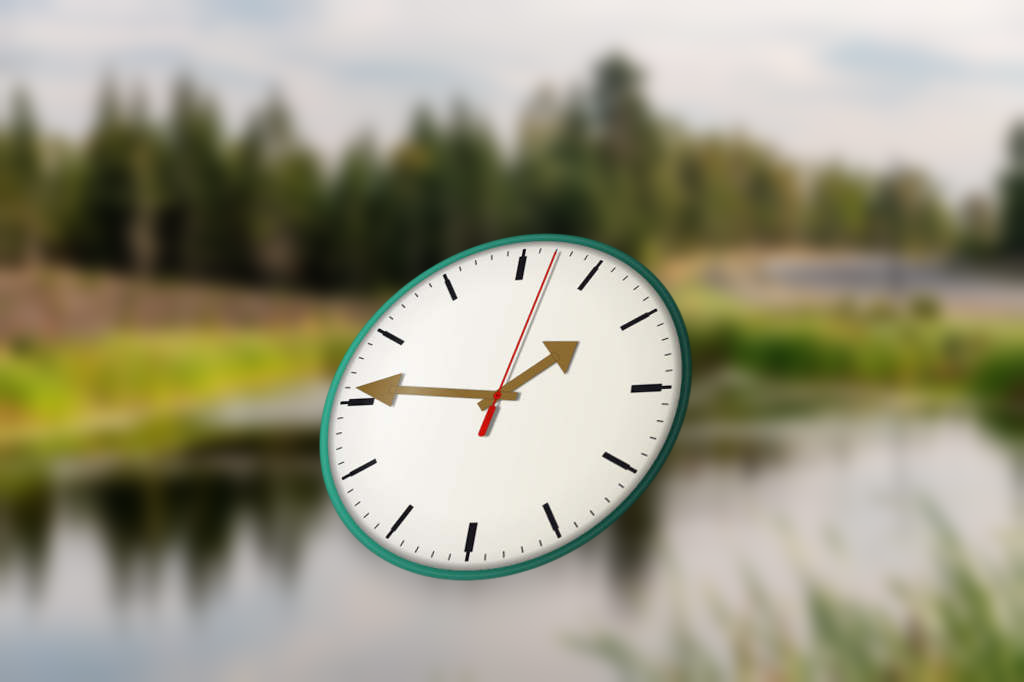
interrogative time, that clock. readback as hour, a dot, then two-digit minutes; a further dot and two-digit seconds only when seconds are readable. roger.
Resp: 1.46.02
